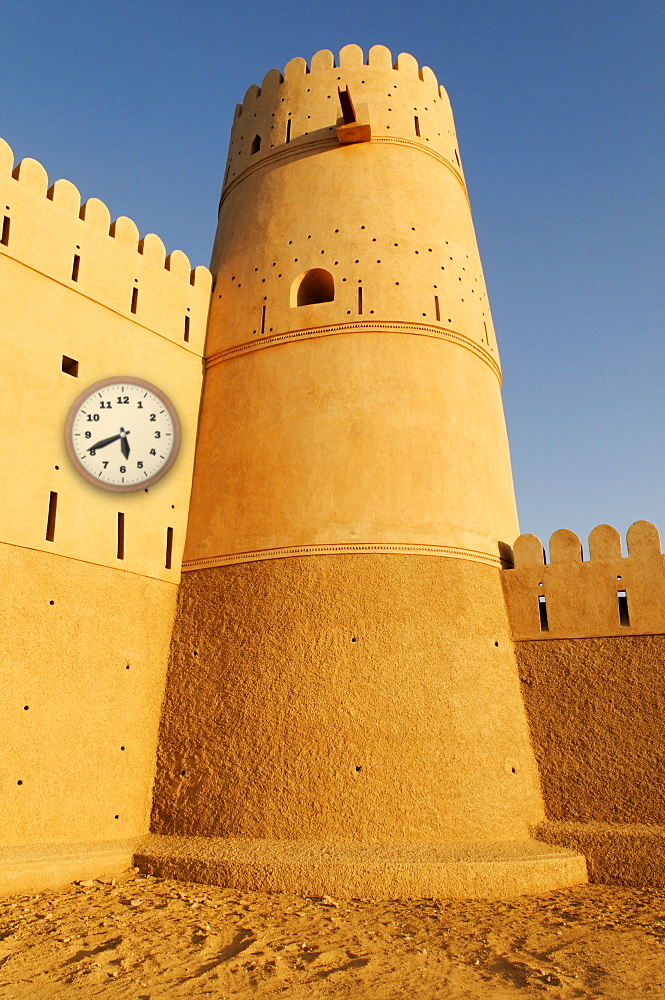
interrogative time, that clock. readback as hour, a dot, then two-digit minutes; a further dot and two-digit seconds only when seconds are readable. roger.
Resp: 5.41
